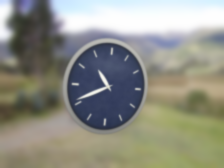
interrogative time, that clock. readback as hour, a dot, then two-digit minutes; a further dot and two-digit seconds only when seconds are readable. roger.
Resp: 10.41
